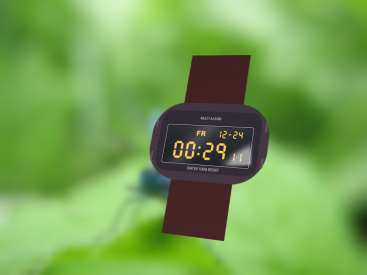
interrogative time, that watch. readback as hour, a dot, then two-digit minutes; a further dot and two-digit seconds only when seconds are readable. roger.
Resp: 0.29.11
